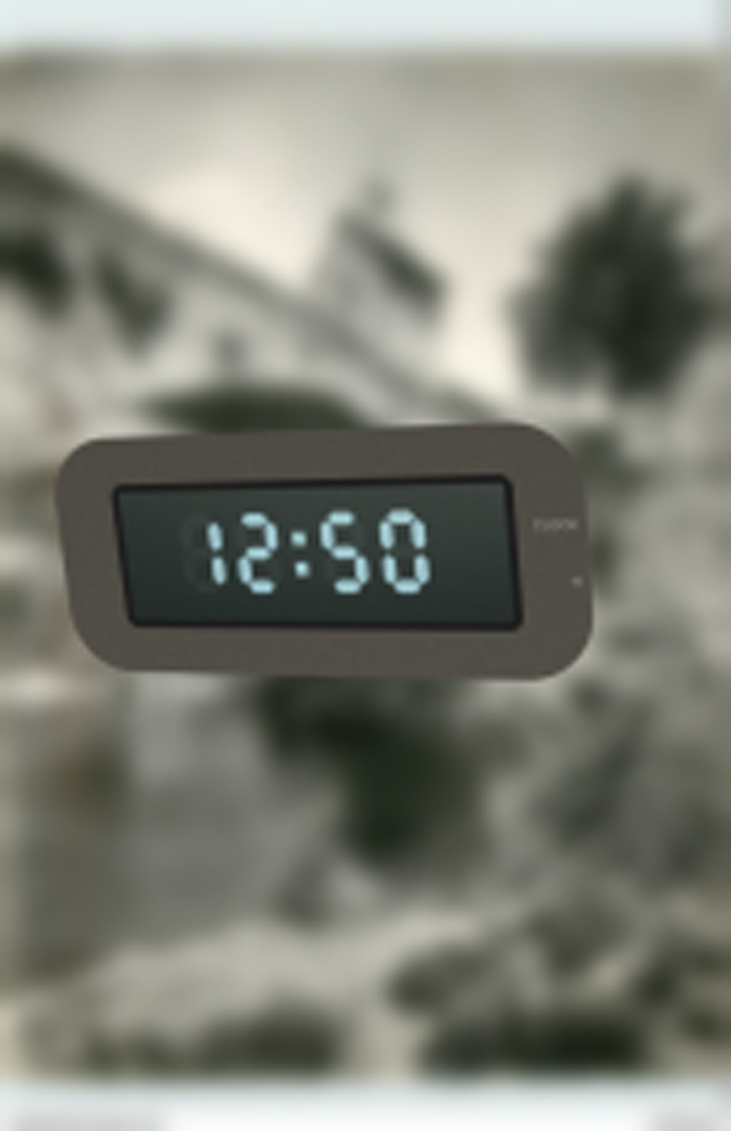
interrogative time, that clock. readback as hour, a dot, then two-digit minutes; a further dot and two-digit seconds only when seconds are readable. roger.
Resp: 12.50
